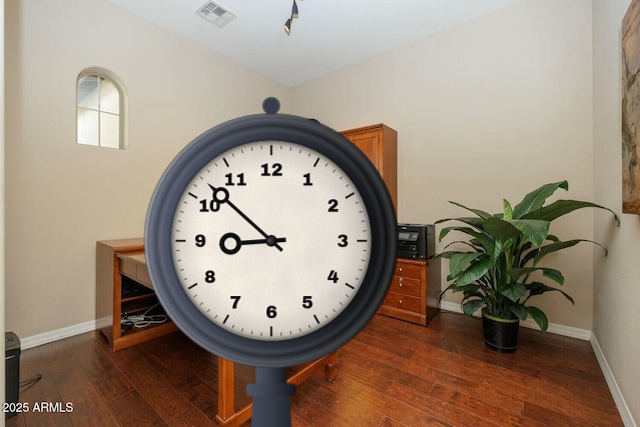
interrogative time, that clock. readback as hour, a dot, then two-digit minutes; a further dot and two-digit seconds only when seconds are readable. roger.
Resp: 8.52
